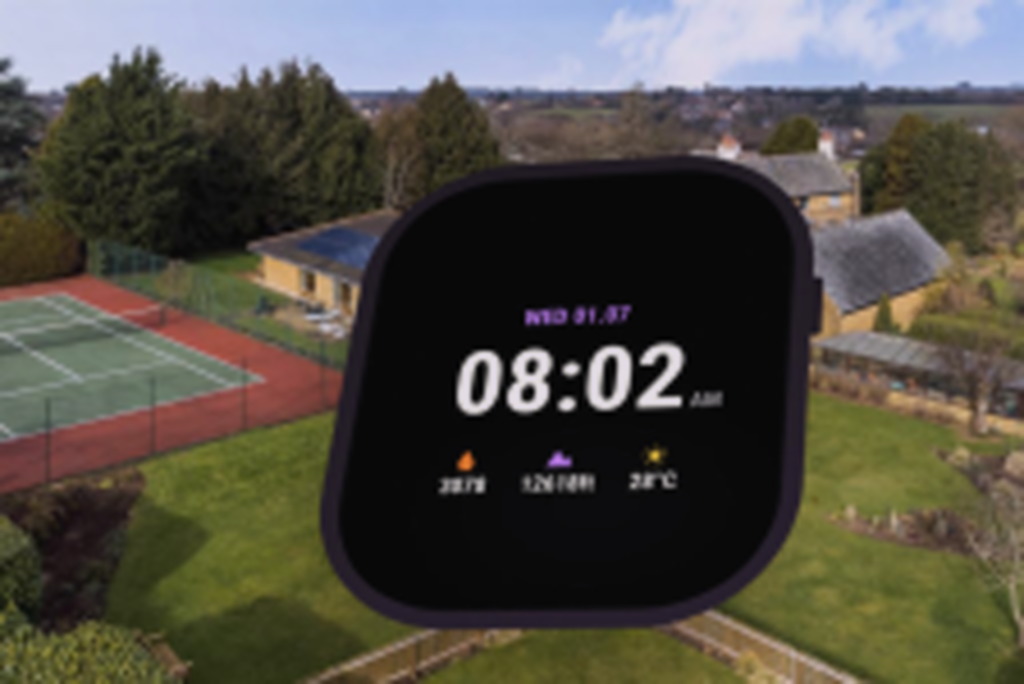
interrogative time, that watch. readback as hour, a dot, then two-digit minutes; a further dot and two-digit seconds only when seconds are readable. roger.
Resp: 8.02
